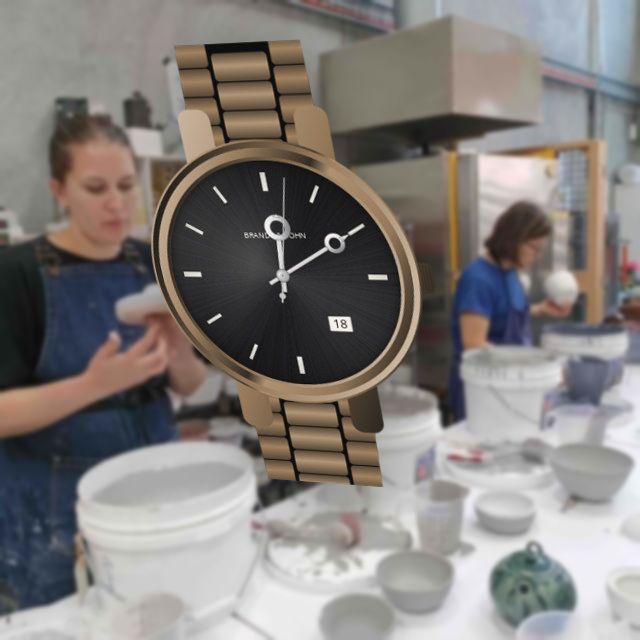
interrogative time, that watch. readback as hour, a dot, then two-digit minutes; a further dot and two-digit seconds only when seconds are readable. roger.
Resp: 12.10.02
